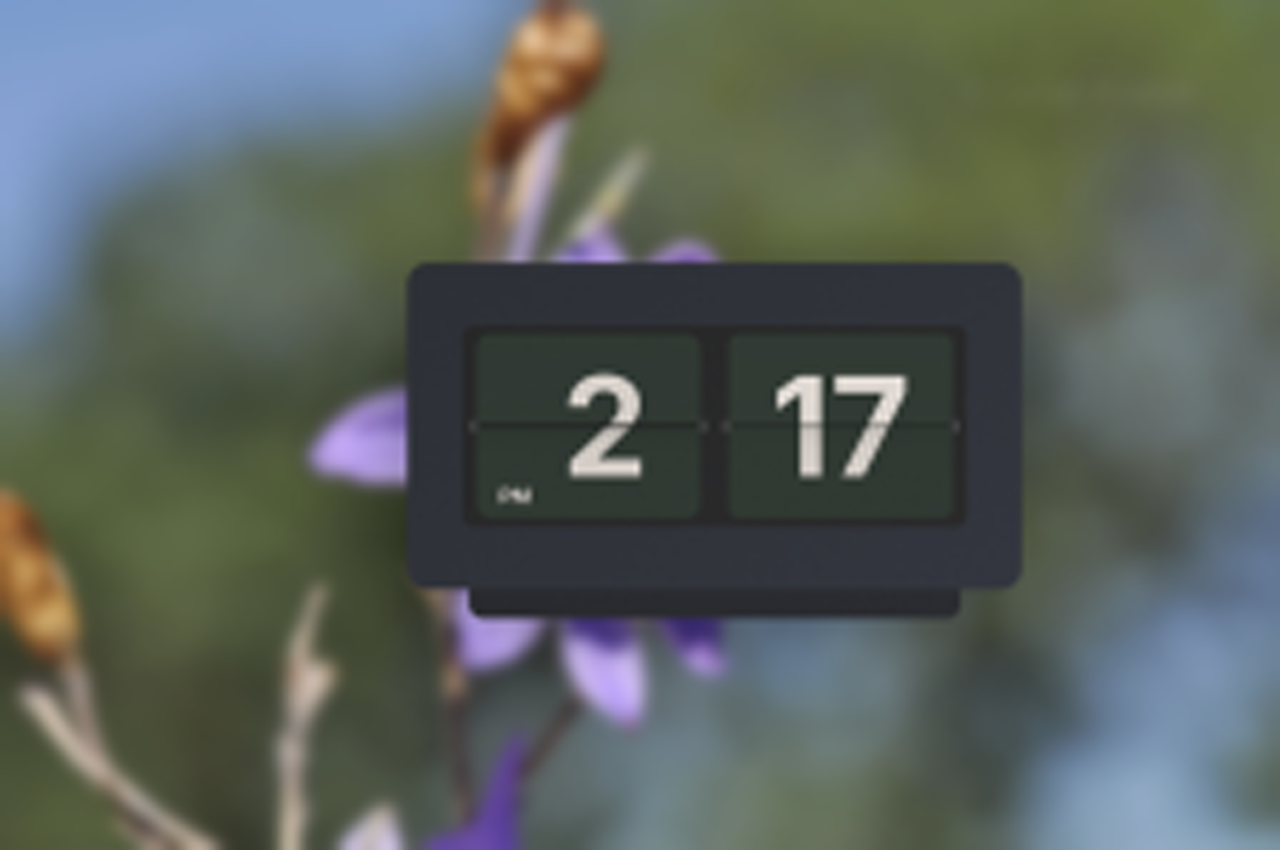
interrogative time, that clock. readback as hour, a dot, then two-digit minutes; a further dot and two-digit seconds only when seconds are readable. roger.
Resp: 2.17
